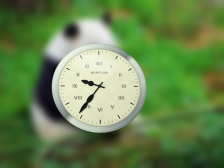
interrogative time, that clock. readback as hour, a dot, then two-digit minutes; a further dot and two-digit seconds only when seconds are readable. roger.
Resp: 9.36
